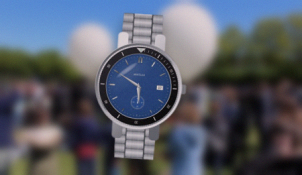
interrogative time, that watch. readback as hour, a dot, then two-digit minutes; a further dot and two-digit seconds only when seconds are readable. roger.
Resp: 5.50
